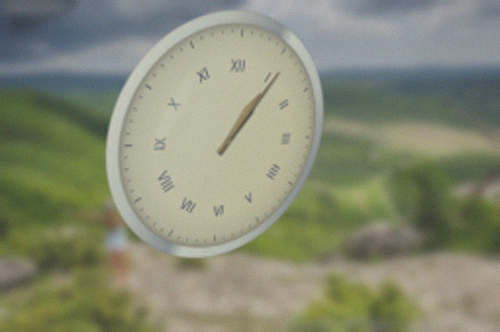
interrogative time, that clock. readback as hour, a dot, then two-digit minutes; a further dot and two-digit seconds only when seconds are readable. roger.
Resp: 1.06
